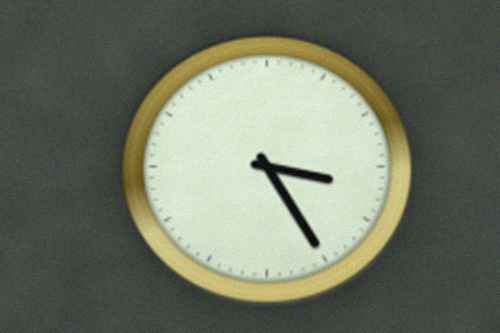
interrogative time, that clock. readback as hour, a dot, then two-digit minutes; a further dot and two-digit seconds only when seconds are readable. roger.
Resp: 3.25
